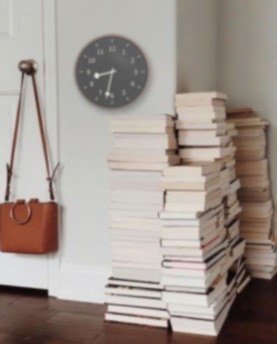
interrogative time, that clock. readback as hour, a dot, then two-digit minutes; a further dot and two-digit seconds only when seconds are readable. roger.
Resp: 8.32
